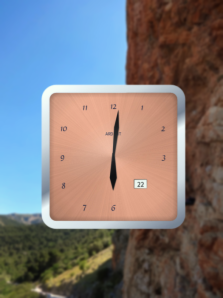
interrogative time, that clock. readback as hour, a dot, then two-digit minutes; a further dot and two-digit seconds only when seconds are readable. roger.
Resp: 6.01
